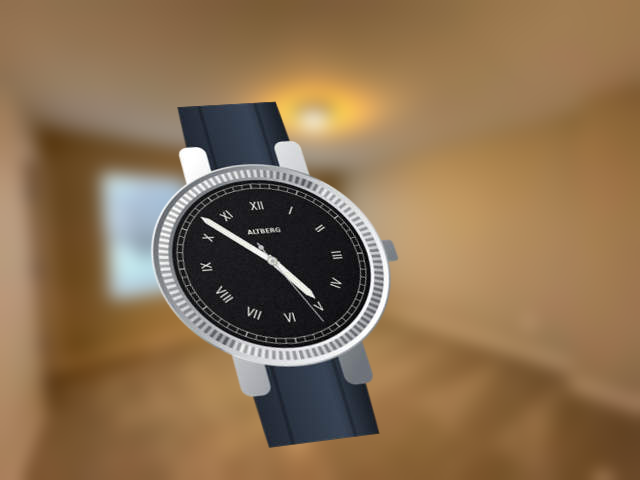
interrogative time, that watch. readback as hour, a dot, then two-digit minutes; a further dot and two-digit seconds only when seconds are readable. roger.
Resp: 4.52.26
